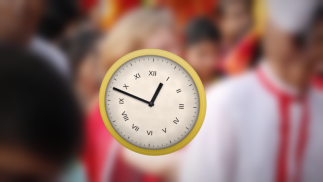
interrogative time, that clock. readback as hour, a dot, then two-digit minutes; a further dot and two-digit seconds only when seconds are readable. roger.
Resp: 12.48
